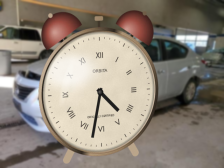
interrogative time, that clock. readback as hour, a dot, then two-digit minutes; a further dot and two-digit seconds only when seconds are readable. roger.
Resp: 4.32
